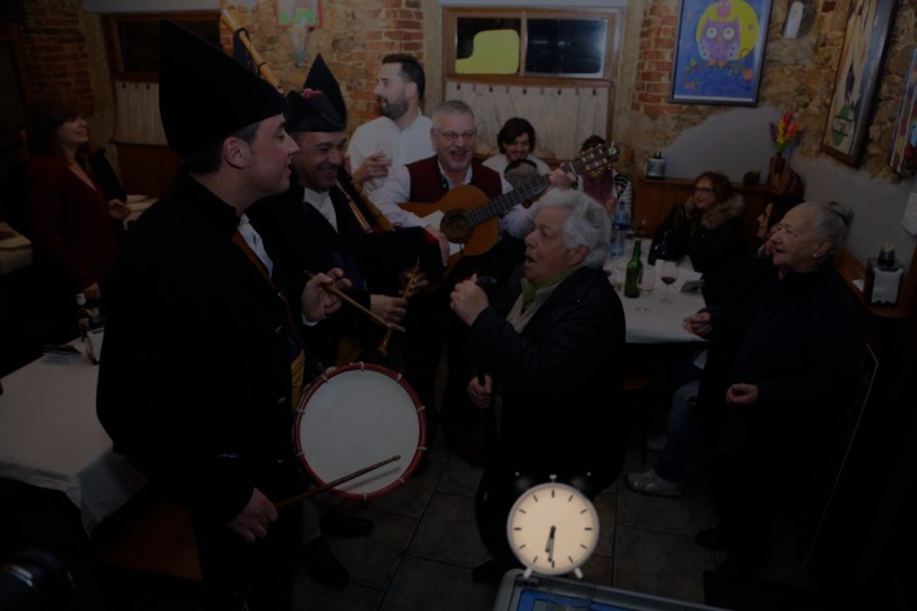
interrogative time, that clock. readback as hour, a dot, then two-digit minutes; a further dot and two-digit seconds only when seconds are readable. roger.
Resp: 6.31
